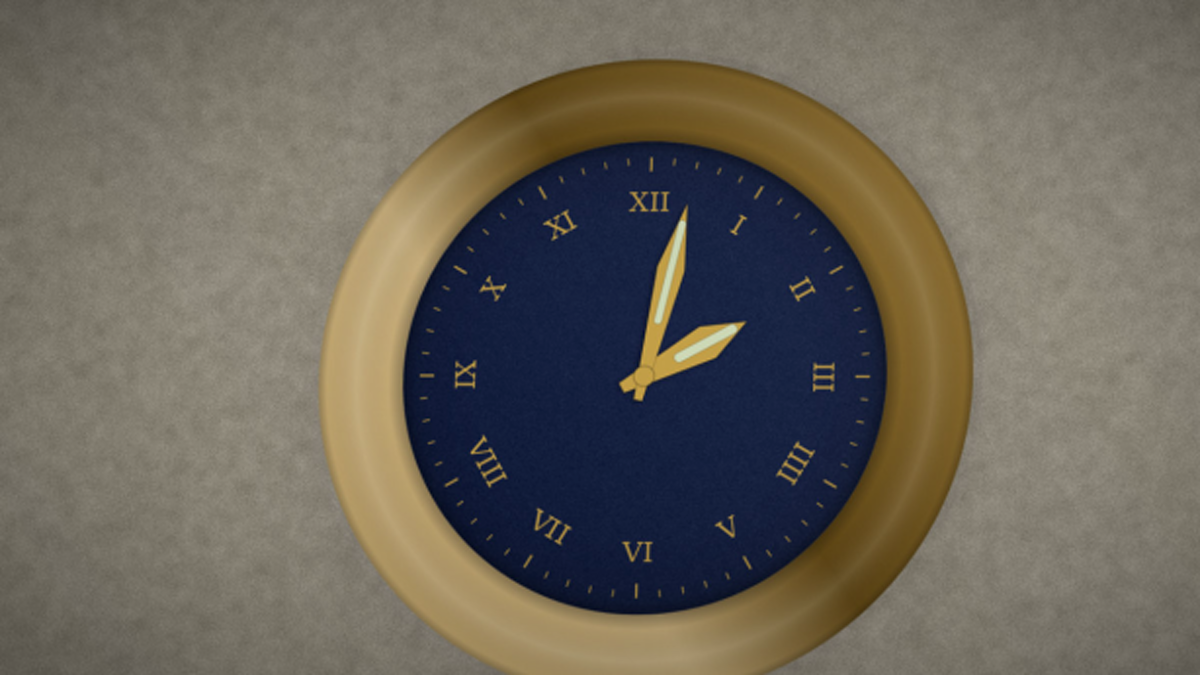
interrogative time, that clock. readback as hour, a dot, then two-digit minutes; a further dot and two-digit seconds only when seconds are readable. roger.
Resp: 2.02
